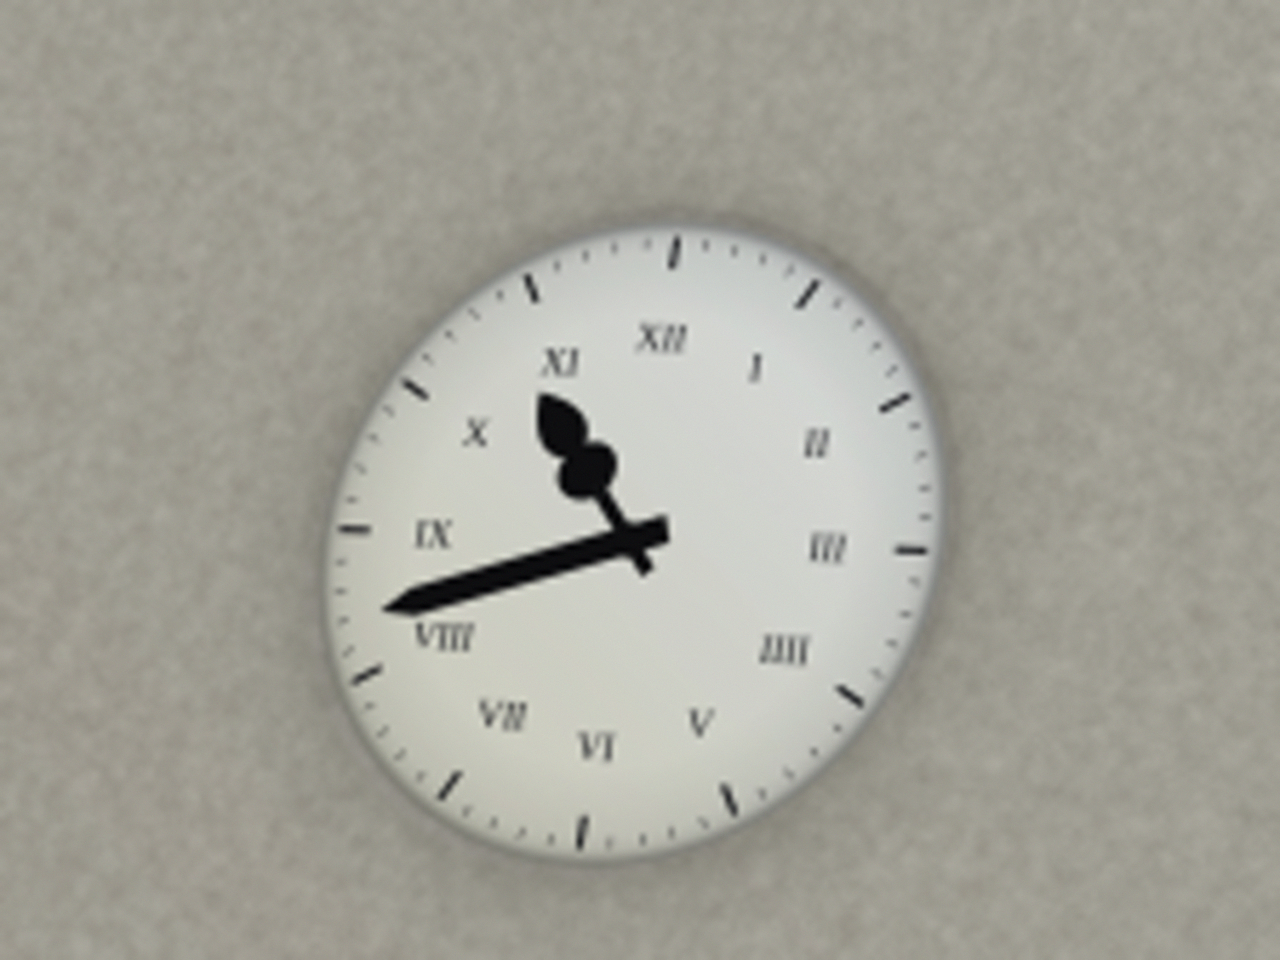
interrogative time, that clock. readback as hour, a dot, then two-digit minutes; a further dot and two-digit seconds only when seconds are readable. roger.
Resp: 10.42
